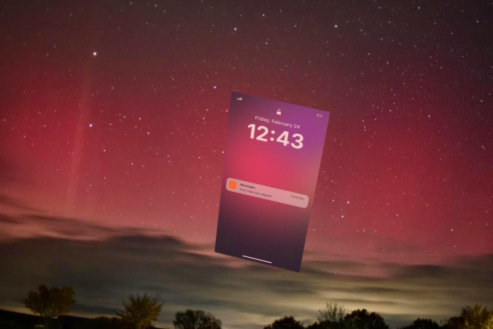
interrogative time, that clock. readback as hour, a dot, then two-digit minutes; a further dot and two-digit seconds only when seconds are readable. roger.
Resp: 12.43
